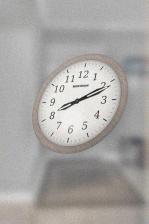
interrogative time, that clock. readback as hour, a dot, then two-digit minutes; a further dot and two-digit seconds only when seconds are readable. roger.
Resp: 8.11
